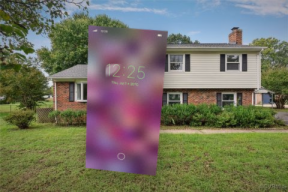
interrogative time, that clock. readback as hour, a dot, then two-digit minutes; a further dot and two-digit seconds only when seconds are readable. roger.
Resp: 12.25
